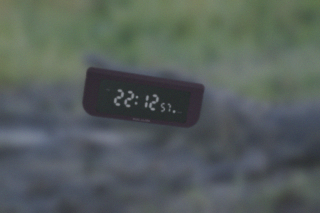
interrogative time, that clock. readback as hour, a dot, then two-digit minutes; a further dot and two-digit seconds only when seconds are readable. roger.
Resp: 22.12.57
